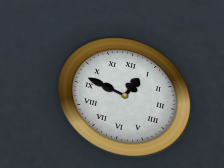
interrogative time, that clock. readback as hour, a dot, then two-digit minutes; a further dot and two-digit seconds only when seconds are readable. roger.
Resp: 12.47
